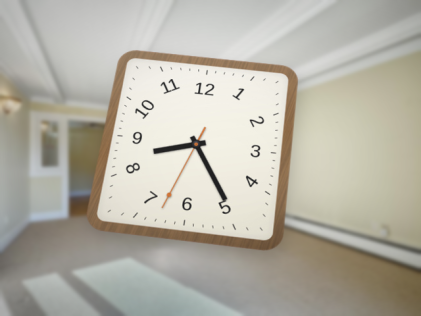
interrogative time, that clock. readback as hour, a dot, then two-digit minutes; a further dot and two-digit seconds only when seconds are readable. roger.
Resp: 8.24.33
